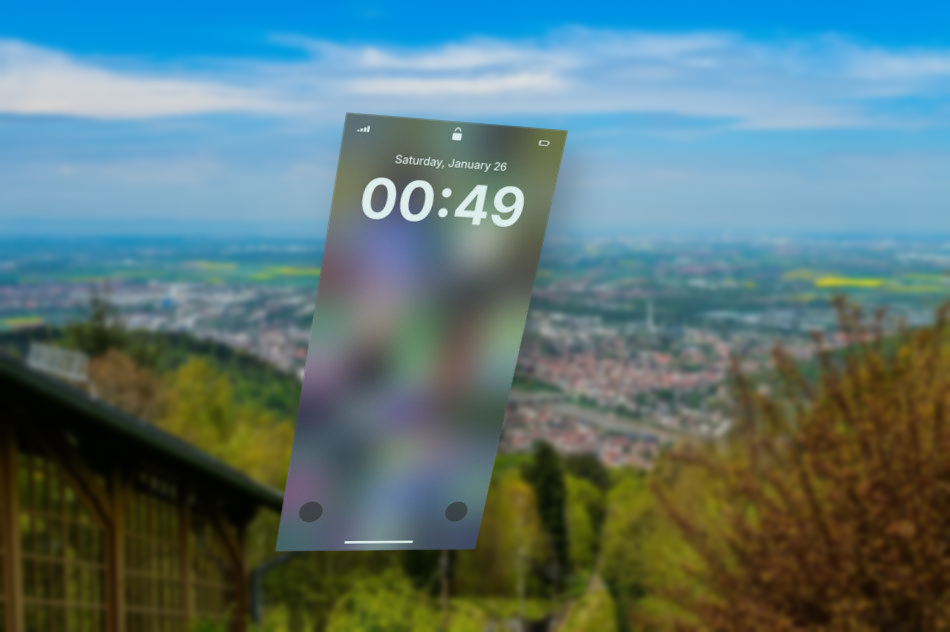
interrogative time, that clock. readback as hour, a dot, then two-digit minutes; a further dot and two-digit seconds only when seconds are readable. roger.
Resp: 0.49
